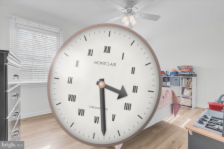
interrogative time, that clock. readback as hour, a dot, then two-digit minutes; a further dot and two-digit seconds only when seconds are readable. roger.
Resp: 3.28
